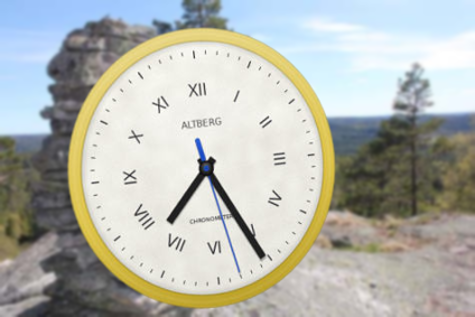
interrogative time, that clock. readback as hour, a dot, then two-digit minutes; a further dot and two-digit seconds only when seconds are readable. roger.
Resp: 7.25.28
